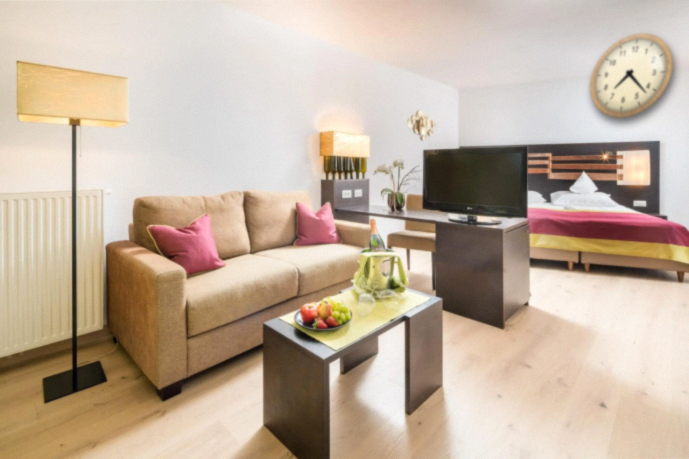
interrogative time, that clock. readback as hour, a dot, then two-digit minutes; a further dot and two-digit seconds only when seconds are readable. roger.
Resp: 7.22
